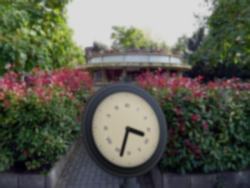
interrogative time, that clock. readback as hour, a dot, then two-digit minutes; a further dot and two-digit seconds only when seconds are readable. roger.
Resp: 3.33
